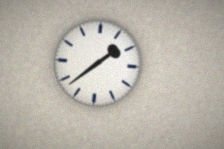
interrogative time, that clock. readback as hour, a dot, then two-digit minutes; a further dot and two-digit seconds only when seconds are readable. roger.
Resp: 1.38
